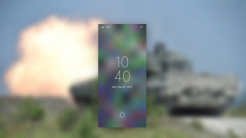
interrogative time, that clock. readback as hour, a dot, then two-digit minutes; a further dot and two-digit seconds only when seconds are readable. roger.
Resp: 10.40
